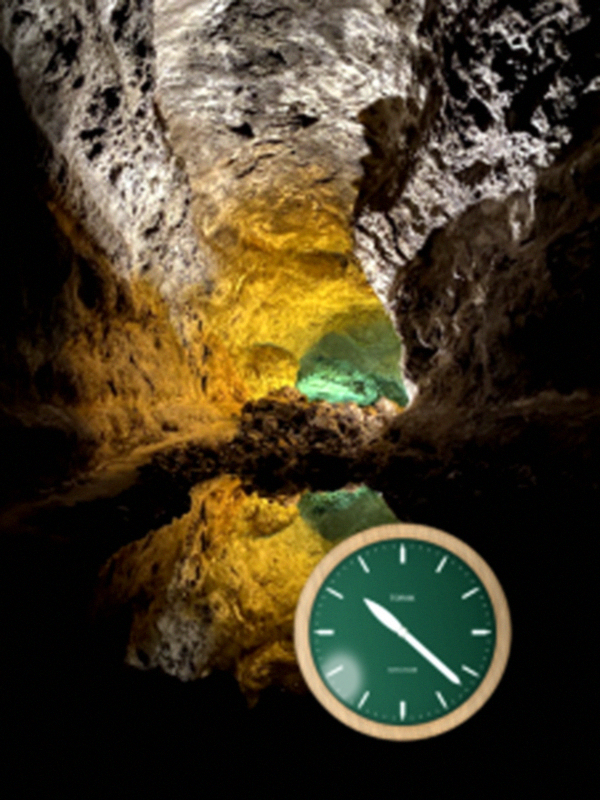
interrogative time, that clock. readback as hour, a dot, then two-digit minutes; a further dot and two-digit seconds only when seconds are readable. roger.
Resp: 10.22
